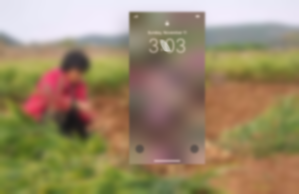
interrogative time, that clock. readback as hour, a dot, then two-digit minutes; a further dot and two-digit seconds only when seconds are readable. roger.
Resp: 3.03
